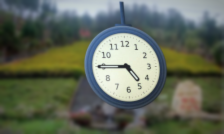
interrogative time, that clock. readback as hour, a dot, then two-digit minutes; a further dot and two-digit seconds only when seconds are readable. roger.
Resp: 4.45
